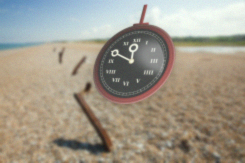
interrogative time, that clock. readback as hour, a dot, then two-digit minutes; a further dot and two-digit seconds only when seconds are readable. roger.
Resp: 11.49
